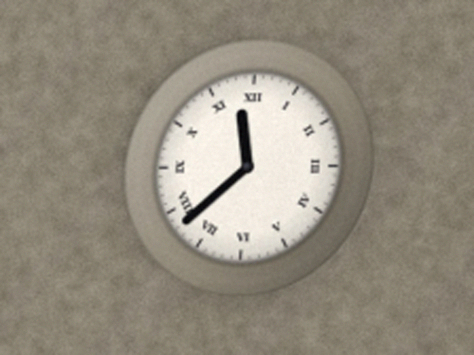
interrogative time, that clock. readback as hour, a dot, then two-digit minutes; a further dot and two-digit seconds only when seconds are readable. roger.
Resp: 11.38
